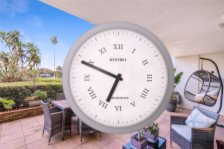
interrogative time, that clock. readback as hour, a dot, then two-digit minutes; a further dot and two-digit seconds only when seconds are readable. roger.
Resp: 6.49
